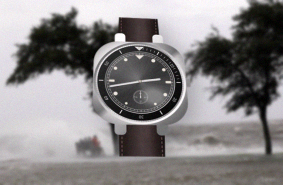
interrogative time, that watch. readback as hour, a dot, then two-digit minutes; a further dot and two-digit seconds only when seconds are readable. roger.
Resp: 2.43
